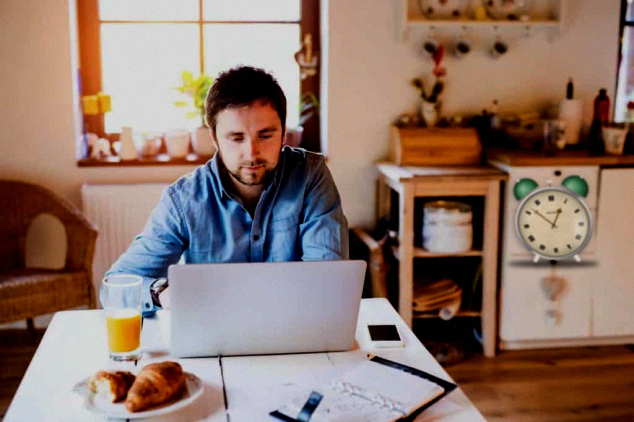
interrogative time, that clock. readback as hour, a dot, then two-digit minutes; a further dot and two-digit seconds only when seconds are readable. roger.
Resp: 12.52
